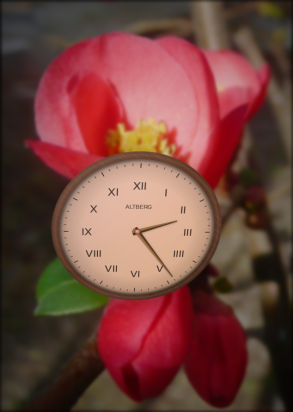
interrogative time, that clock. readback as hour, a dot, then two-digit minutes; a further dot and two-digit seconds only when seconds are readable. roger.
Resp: 2.24
